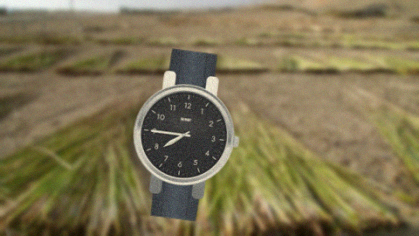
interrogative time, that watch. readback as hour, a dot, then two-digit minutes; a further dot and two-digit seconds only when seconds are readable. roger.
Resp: 7.45
